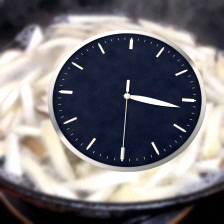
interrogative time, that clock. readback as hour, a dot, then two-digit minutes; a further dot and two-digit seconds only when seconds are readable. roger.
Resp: 3.16.30
